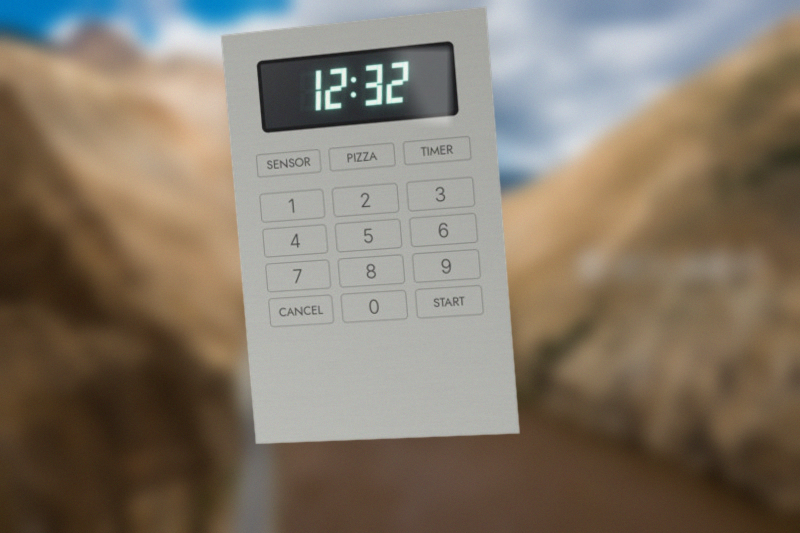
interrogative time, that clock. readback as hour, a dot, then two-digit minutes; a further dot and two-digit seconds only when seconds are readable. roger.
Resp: 12.32
